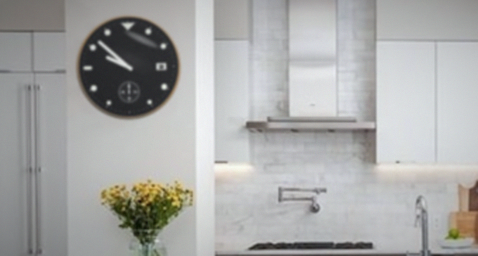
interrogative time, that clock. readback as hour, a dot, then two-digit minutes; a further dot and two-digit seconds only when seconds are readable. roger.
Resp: 9.52
